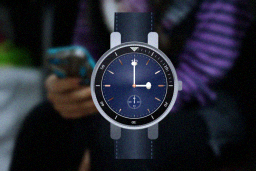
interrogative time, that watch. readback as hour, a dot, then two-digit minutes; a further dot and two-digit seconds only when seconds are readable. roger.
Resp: 3.00
